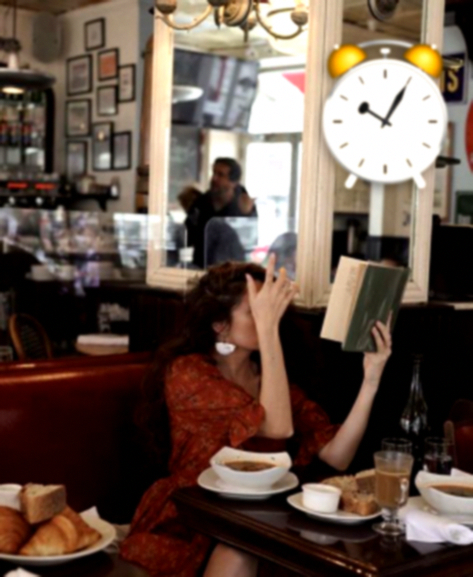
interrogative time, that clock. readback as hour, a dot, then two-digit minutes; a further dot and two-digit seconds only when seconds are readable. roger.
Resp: 10.05
